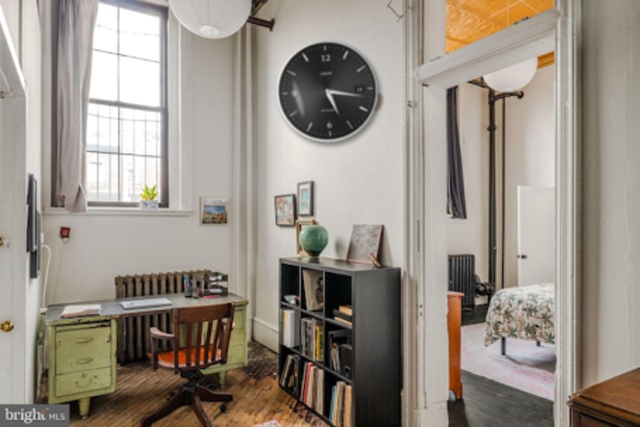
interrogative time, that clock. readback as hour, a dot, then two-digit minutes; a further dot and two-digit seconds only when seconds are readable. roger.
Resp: 5.17
